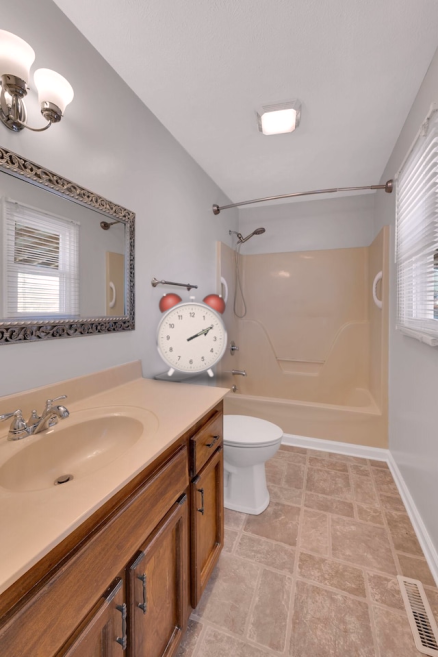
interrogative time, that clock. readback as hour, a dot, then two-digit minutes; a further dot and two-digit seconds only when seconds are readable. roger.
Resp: 2.10
